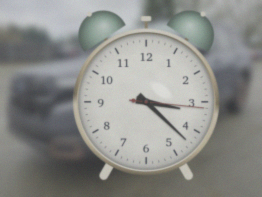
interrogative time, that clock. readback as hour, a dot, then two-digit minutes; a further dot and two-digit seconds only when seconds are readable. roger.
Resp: 3.22.16
